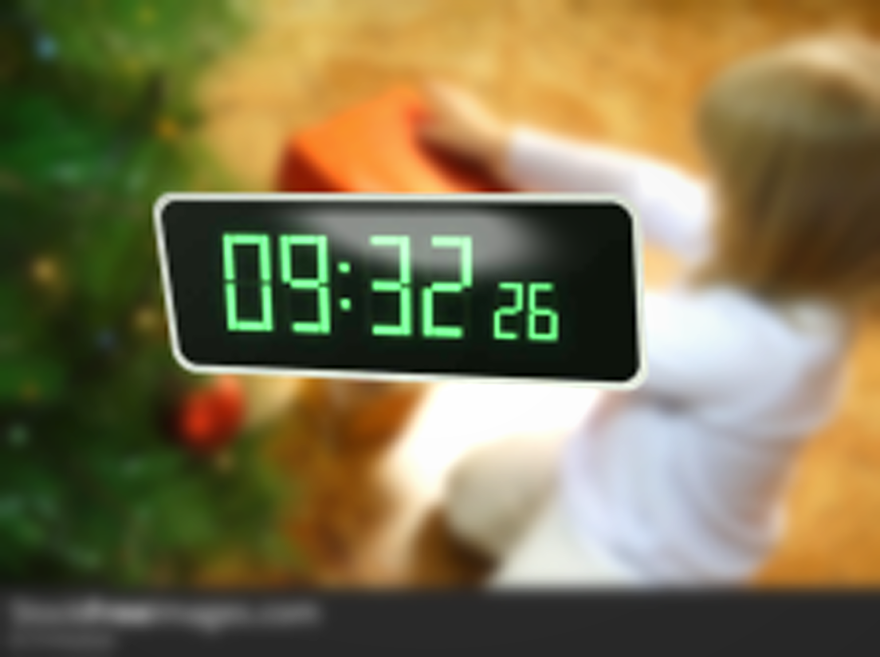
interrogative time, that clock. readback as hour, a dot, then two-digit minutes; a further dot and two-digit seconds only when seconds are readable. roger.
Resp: 9.32.26
